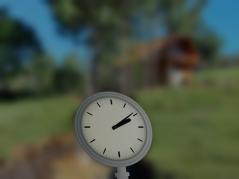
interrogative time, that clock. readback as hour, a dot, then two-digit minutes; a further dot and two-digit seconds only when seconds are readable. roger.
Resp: 2.09
